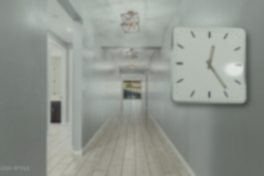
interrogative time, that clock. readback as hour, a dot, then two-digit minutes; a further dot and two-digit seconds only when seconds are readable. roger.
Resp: 12.24
